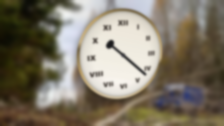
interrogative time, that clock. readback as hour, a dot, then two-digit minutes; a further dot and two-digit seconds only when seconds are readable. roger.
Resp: 10.22
